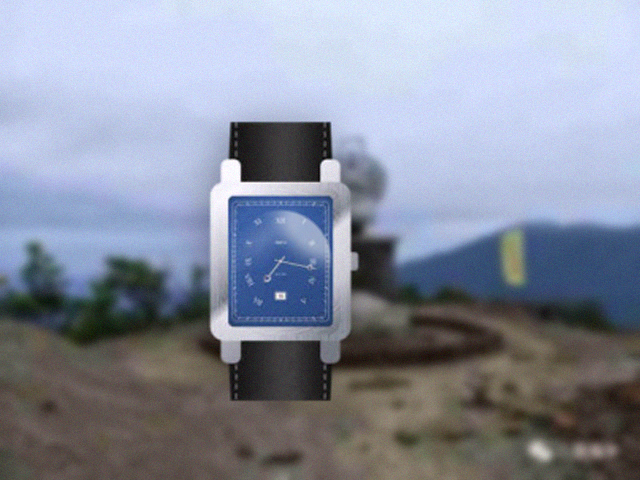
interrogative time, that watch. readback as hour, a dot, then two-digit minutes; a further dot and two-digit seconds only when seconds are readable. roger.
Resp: 7.17
